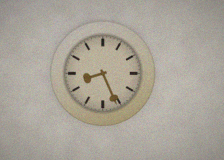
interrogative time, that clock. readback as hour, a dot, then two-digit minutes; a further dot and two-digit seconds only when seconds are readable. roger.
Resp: 8.26
